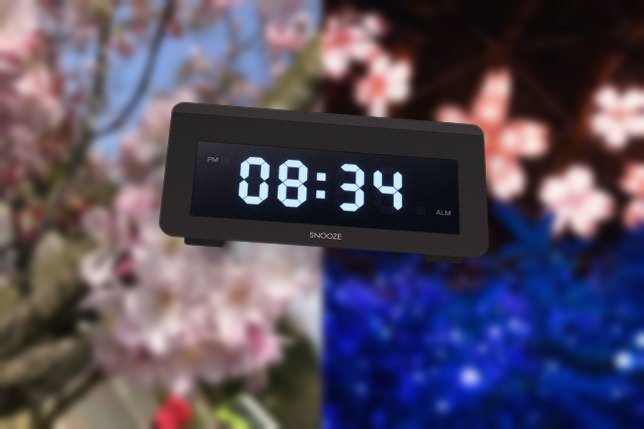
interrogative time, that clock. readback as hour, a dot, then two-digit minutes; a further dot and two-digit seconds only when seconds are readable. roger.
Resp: 8.34
